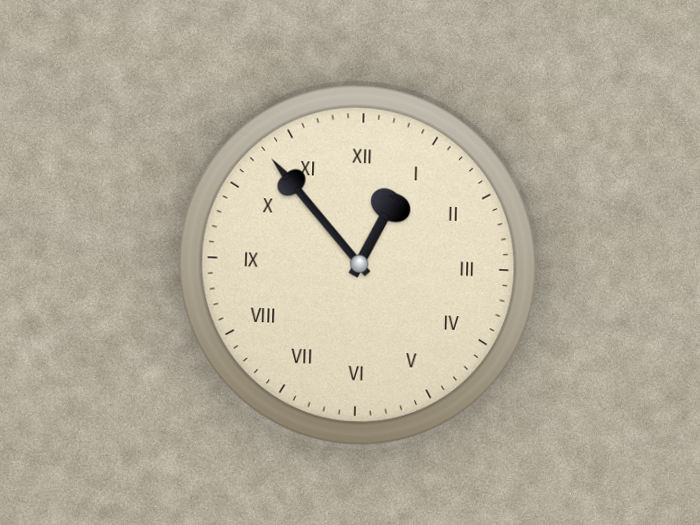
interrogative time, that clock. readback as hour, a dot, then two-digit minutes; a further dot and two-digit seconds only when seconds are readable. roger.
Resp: 12.53
